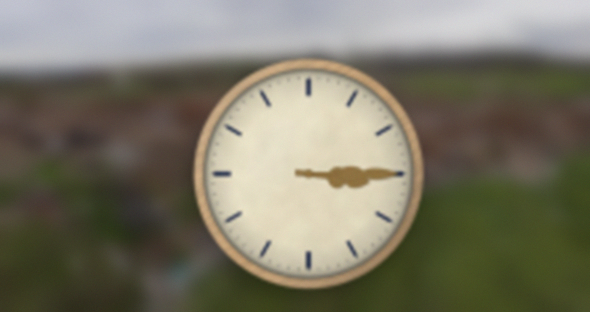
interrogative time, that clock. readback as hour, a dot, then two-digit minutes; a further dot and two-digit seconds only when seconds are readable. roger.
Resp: 3.15
